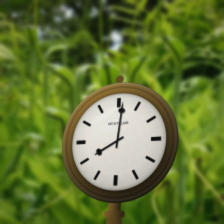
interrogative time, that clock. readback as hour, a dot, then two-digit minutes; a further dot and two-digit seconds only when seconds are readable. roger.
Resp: 8.01
